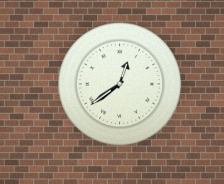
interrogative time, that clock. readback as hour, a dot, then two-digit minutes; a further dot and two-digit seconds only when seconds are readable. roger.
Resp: 12.39
